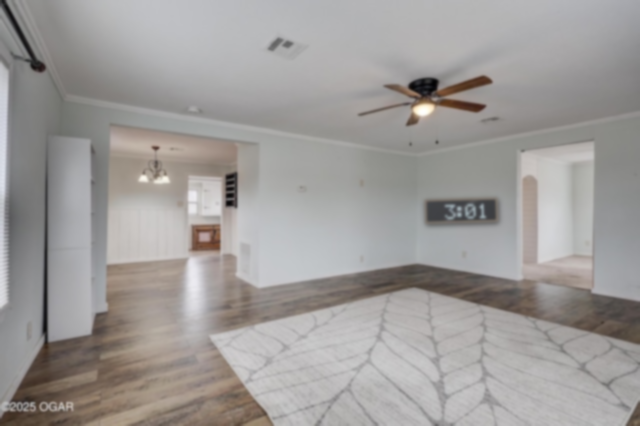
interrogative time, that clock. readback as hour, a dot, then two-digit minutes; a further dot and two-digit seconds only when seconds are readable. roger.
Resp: 3.01
